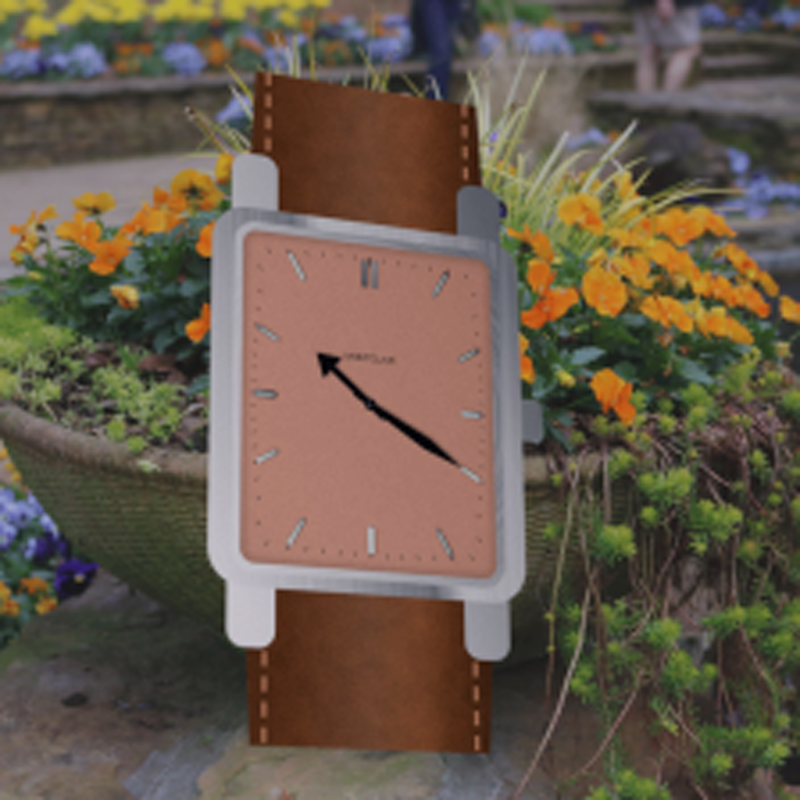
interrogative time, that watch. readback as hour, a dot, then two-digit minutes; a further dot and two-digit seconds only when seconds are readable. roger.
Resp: 10.20
